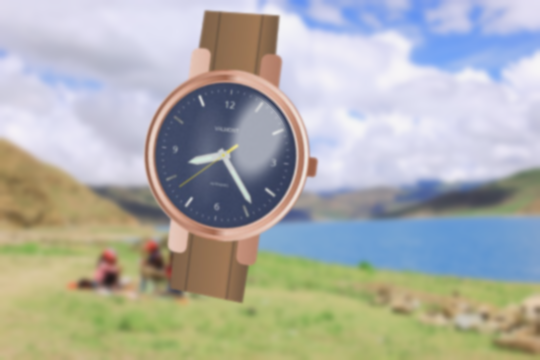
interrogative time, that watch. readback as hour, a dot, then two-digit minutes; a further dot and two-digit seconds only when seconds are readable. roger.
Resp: 8.23.38
